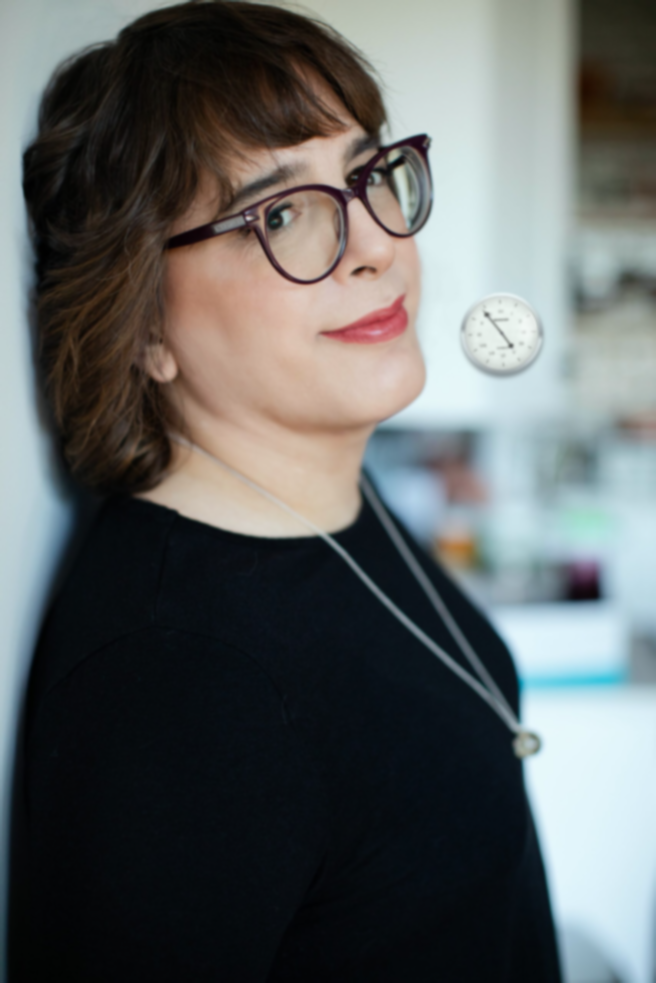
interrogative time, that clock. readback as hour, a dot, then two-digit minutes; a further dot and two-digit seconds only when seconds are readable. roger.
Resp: 4.54
